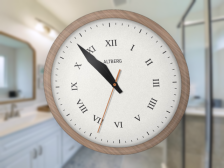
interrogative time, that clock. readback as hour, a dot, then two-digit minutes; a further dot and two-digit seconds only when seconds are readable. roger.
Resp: 10.53.34
